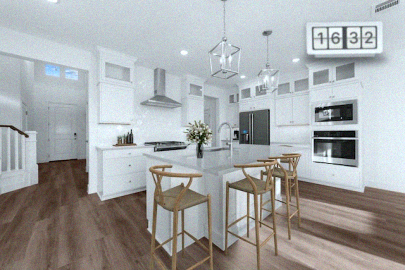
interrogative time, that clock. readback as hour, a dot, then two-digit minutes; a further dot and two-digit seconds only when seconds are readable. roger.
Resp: 16.32
